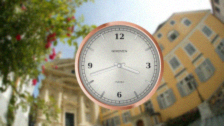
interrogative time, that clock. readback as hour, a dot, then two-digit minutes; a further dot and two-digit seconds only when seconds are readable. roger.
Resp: 3.42
